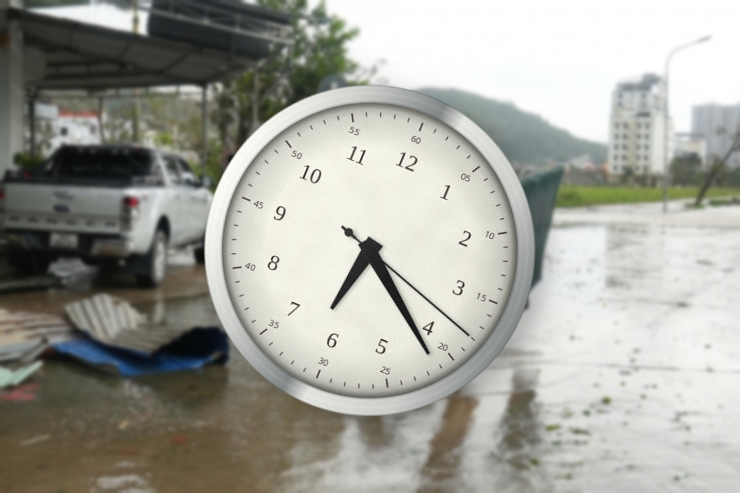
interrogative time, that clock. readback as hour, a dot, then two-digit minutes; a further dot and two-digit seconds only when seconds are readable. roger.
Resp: 6.21.18
